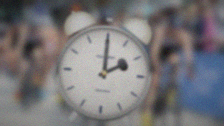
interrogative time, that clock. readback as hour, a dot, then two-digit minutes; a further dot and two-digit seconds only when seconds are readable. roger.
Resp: 2.00
